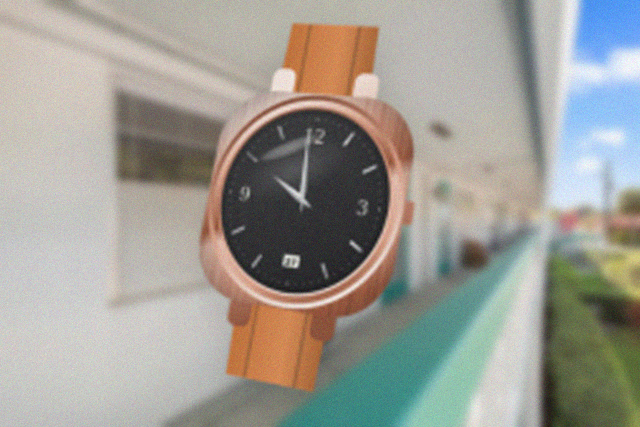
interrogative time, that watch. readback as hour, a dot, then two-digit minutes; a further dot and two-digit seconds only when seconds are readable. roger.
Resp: 9.59
